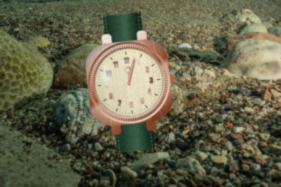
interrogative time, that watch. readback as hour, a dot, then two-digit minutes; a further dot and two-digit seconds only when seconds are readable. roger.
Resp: 12.03
